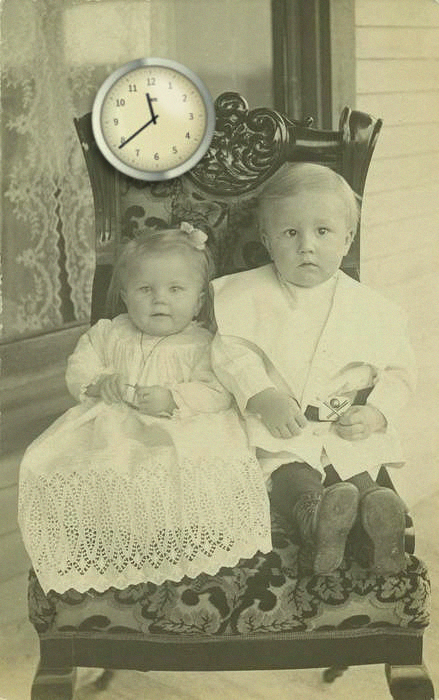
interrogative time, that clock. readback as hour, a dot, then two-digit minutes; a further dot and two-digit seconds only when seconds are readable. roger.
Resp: 11.39
